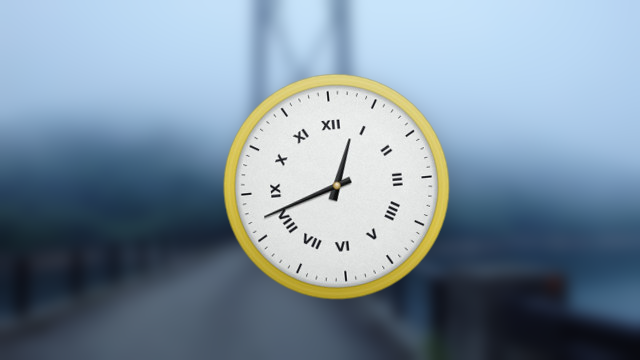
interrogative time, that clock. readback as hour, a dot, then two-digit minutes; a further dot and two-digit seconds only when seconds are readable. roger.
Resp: 12.42
